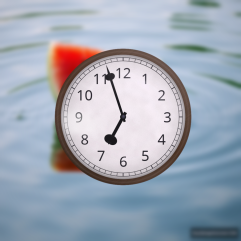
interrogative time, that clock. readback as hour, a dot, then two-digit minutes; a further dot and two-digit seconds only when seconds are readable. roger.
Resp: 6.57
